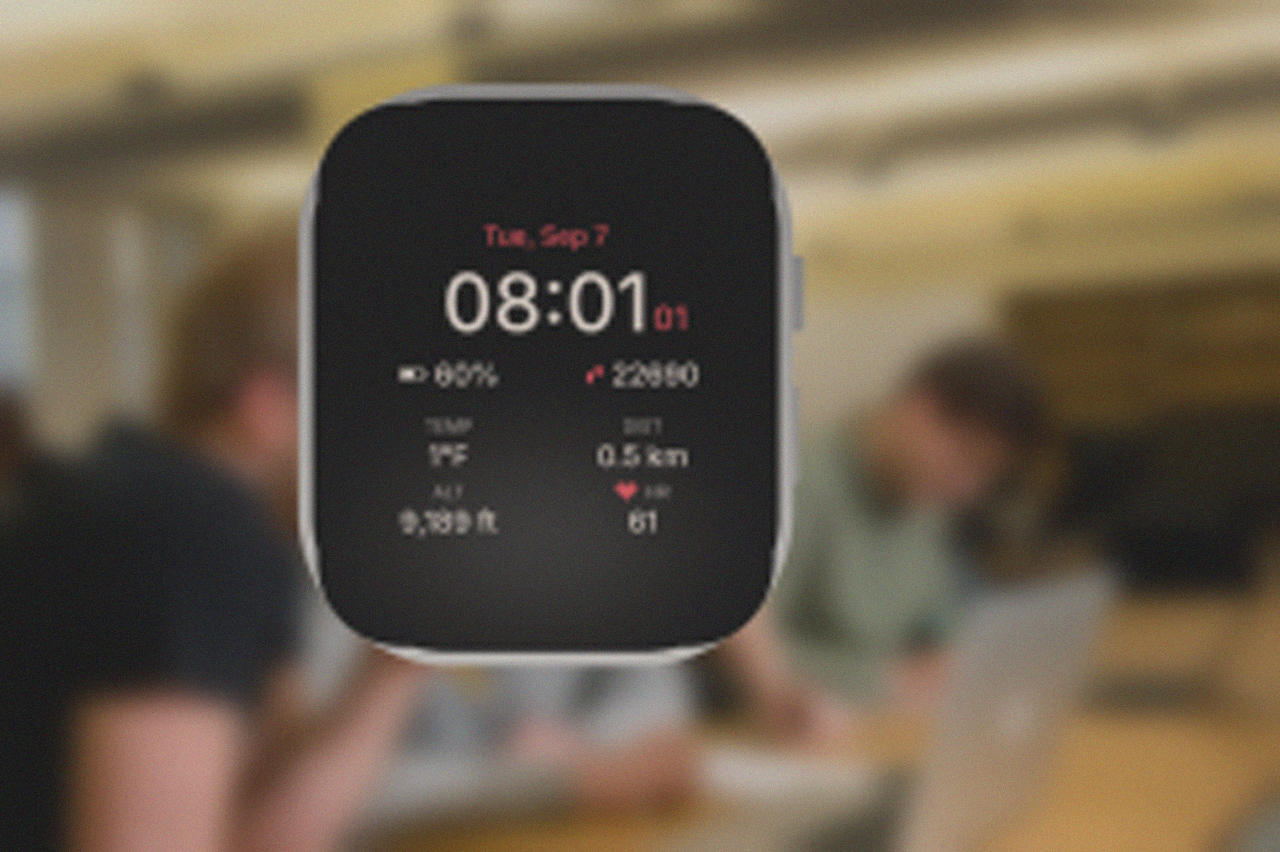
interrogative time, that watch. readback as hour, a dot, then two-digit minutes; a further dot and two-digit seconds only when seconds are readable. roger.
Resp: 8.01
